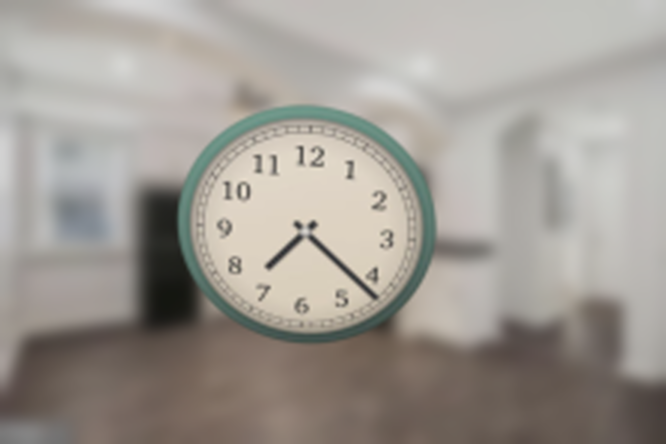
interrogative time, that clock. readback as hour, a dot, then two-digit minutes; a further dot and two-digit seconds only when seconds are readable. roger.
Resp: 7.22
